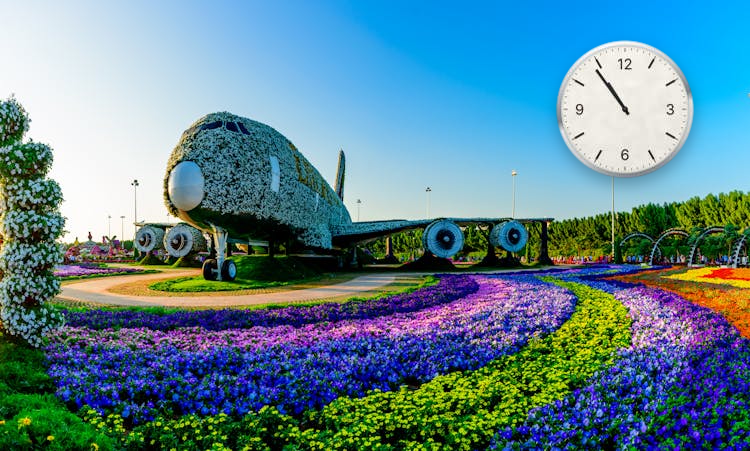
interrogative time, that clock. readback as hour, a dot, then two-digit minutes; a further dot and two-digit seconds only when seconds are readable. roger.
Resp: 10.54
